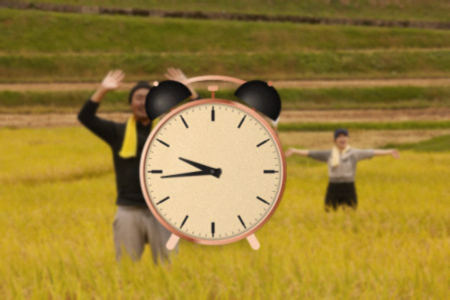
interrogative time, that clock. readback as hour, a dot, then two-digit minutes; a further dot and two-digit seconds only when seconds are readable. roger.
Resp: 9.44
